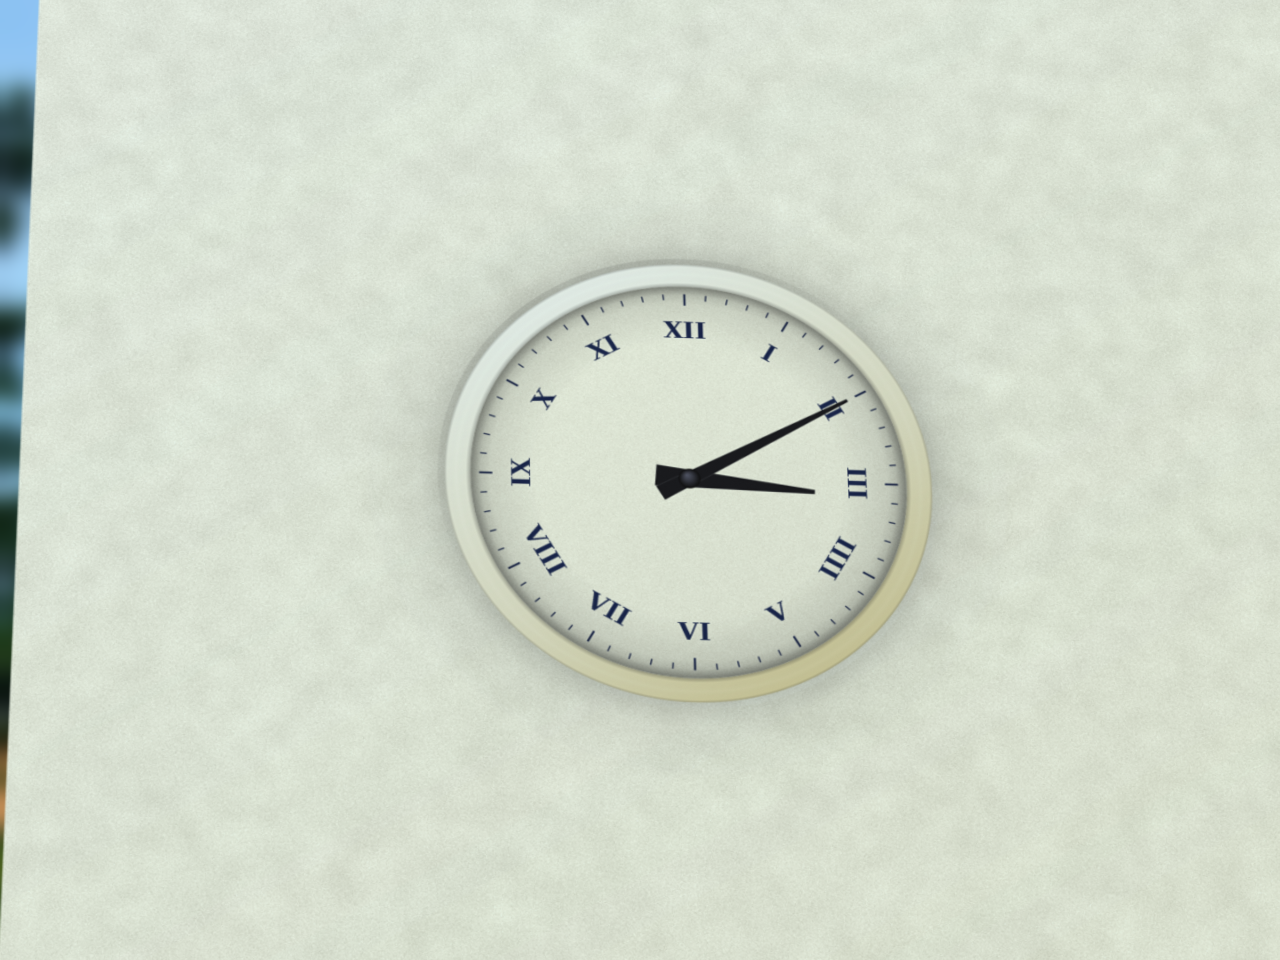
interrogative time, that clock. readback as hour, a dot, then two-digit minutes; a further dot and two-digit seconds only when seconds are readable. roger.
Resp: 3.10
